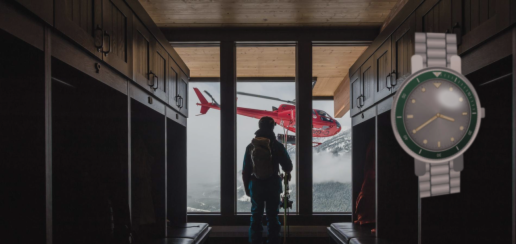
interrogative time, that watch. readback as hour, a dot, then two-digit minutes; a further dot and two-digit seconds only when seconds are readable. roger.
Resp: 3.40
